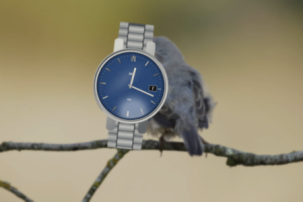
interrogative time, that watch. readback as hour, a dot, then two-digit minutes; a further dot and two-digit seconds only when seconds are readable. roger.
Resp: 12.18
